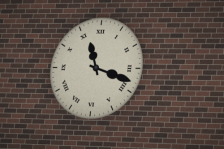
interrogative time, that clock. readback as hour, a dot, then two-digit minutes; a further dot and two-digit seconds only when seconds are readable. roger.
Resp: 11.18
